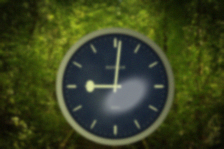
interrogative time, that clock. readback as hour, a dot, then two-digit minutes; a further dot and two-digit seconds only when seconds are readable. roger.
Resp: 9.01
